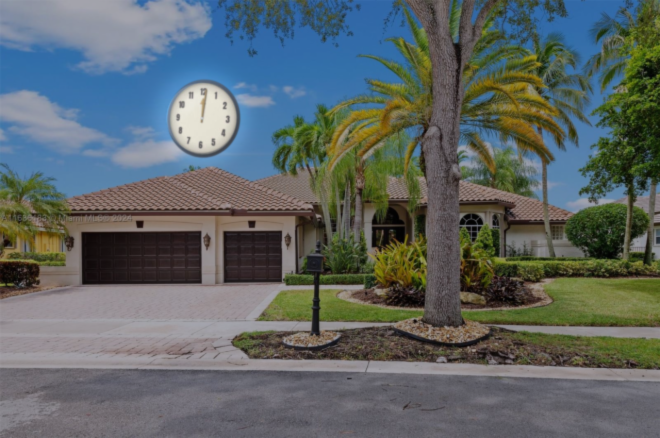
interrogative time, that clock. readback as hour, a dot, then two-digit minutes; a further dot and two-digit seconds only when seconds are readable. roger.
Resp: 12.01
